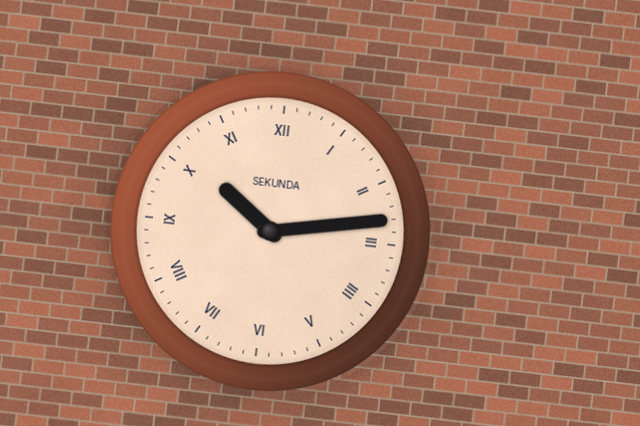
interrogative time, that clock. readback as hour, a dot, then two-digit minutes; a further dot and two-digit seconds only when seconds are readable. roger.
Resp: 10.13
